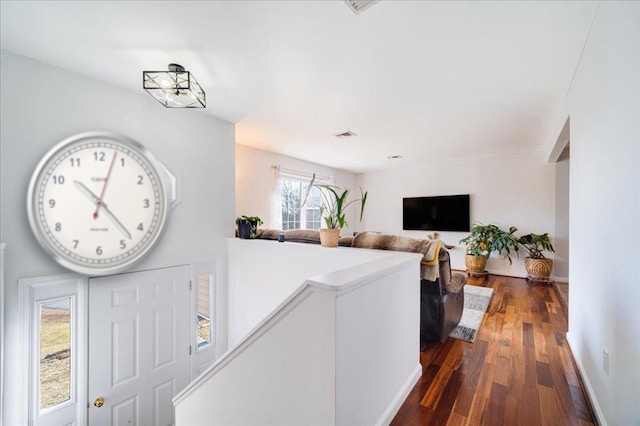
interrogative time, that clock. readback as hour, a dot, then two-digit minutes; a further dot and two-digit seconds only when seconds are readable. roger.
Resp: 10.23.03
